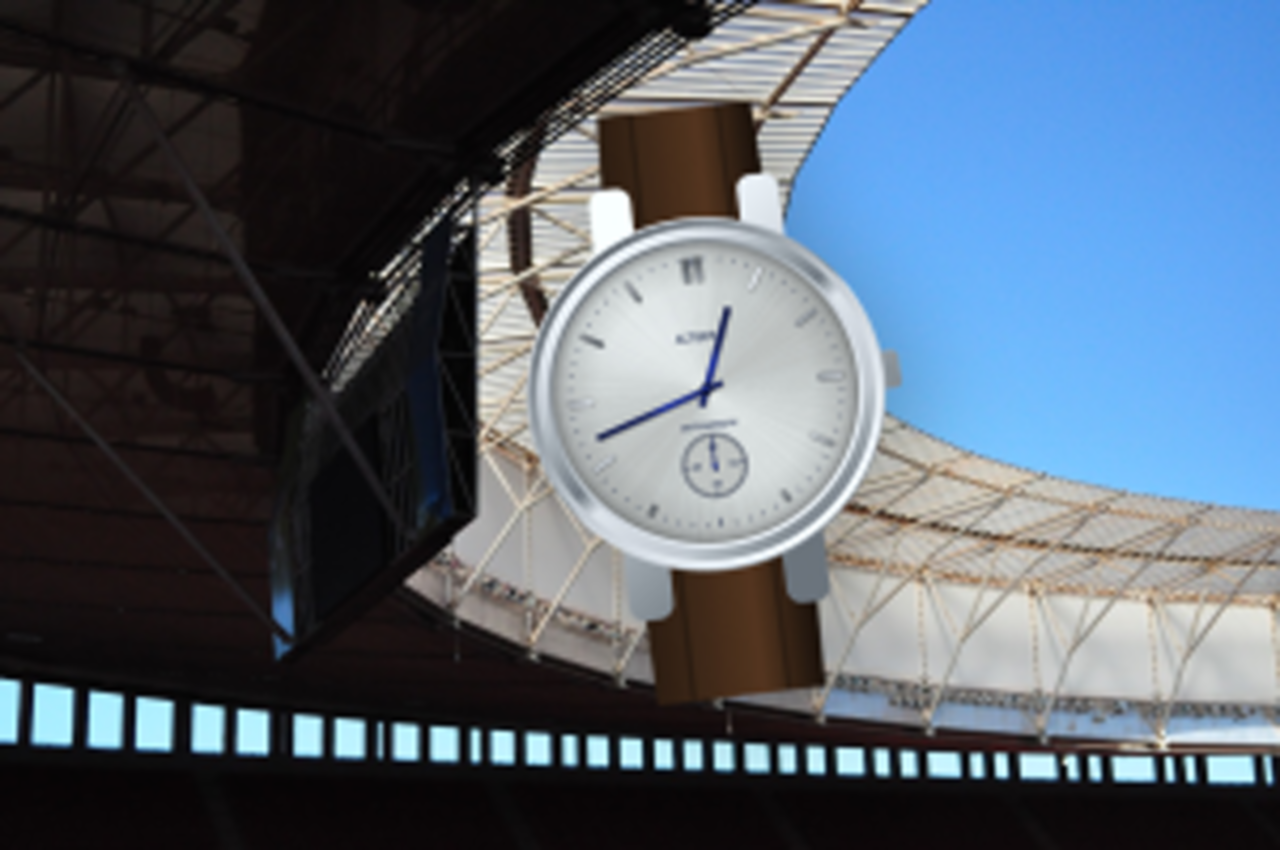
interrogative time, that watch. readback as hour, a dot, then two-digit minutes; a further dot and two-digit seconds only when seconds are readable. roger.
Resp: 12.42
